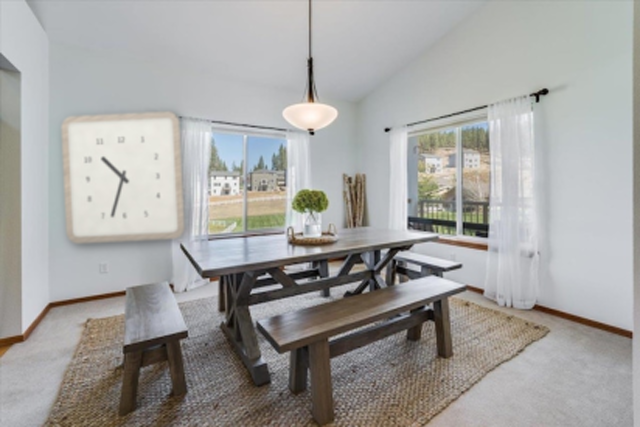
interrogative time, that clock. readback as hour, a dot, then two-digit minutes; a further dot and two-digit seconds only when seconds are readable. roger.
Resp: 10.33
